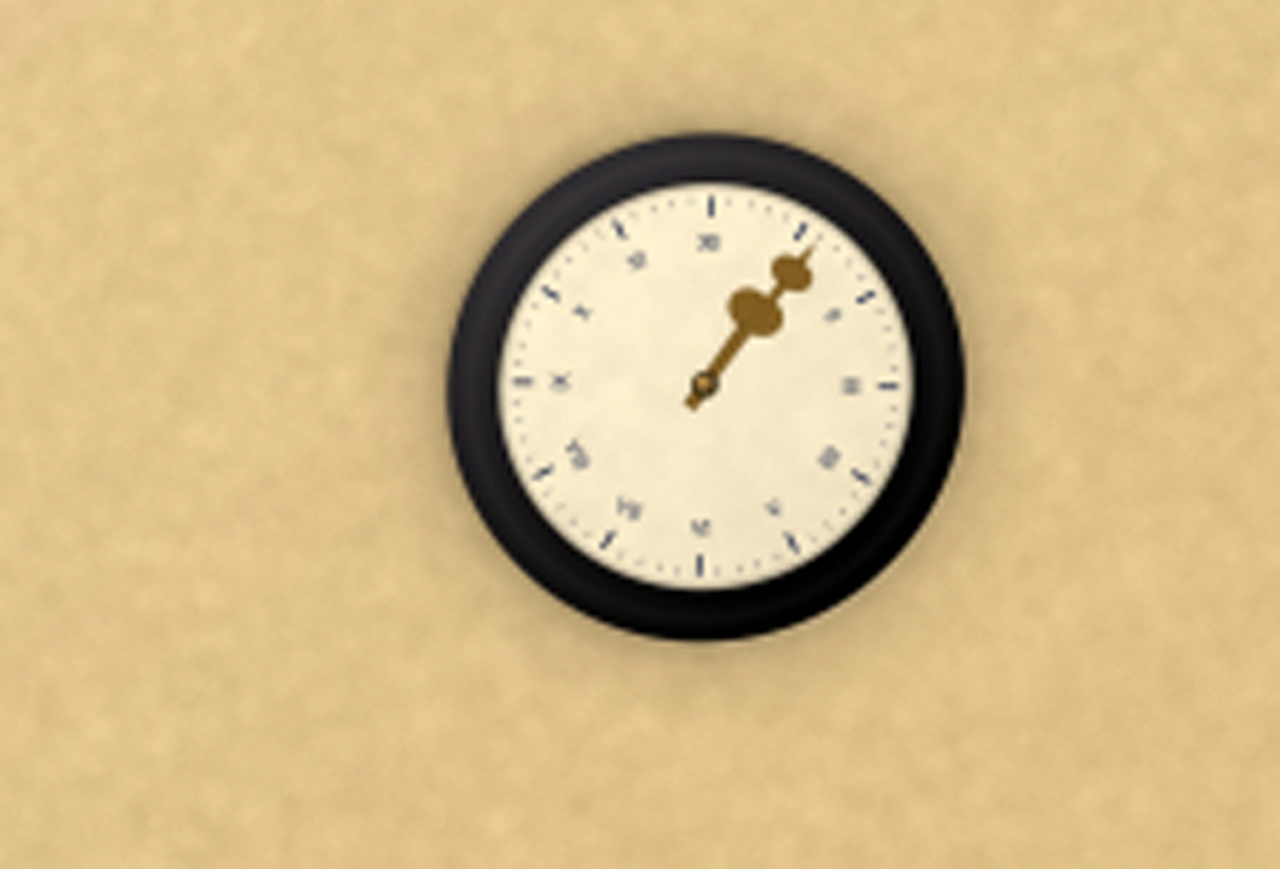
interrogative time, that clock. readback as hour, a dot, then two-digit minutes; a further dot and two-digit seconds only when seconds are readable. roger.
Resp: 1.06
